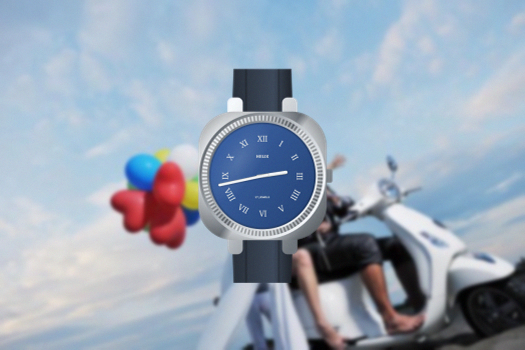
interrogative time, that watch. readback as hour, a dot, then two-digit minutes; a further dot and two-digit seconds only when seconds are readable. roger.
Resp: 2.43
